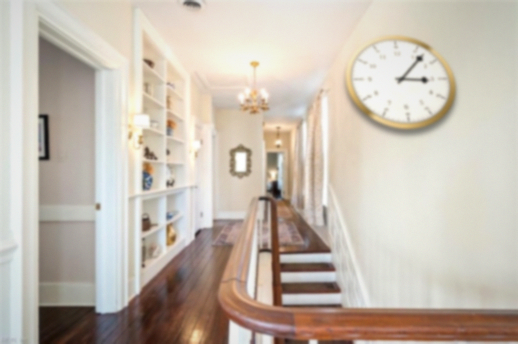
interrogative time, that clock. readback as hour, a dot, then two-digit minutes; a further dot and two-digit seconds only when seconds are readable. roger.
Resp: 3.07
